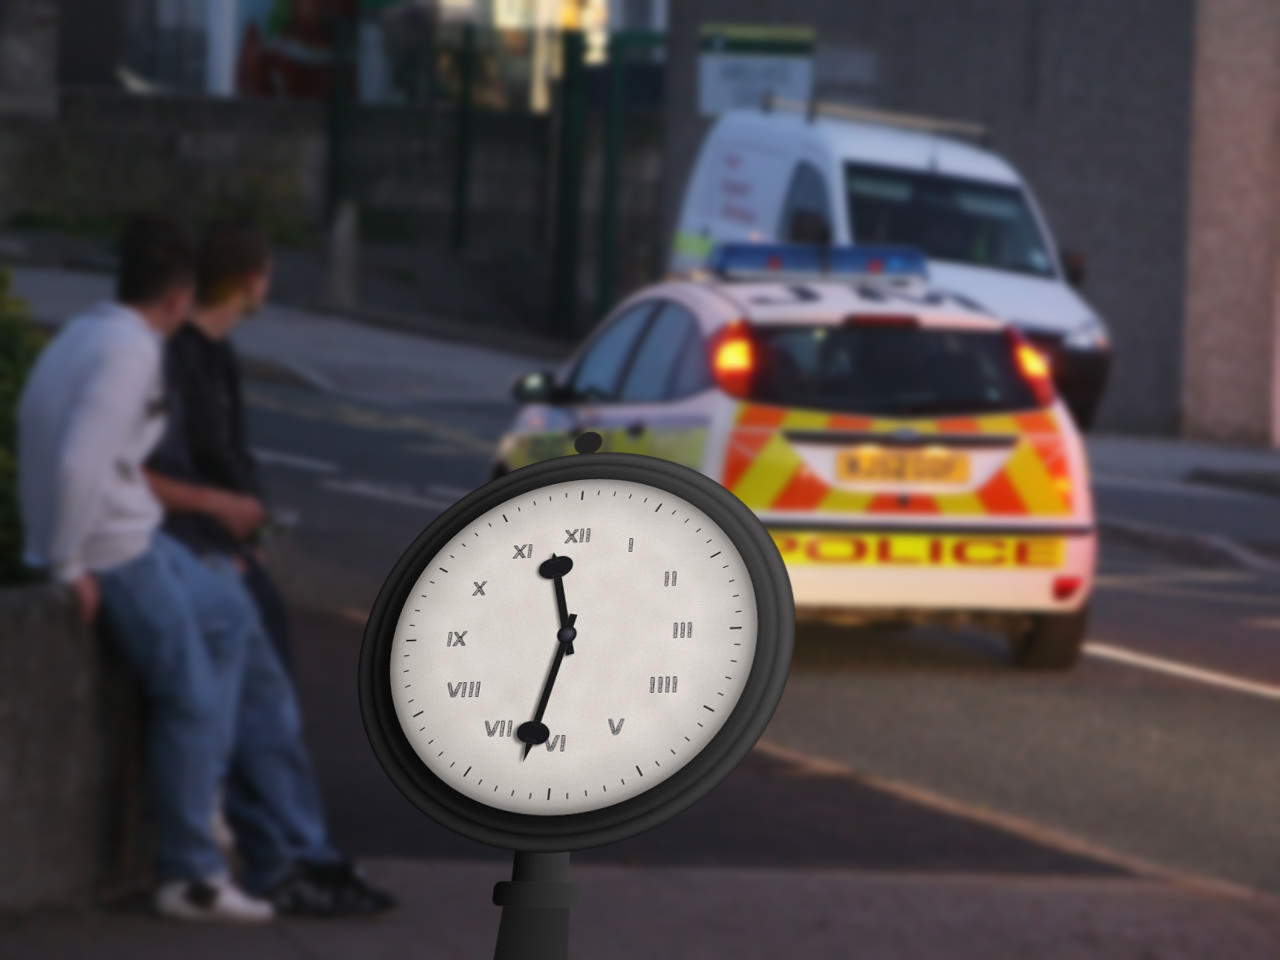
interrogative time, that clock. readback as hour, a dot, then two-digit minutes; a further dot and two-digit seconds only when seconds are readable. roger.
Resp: 11.32
